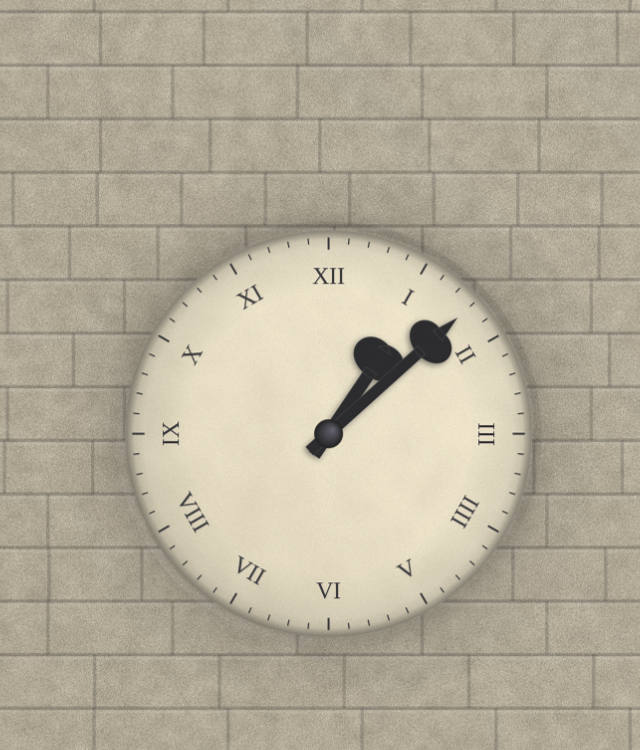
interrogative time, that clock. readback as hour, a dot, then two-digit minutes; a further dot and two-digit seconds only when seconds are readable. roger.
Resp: 1.08
